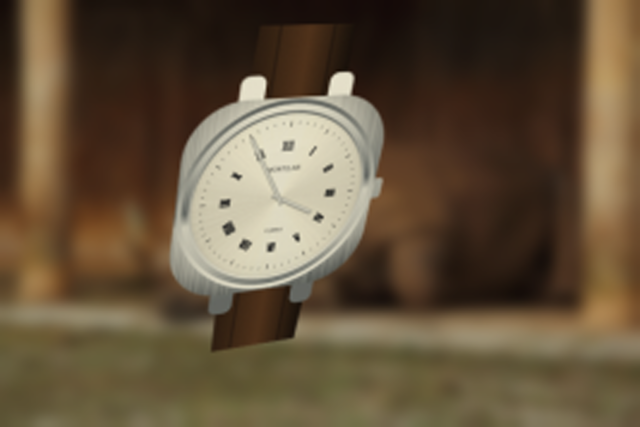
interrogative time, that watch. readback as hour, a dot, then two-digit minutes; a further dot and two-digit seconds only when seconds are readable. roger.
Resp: 3.55
